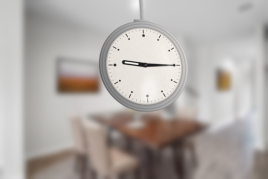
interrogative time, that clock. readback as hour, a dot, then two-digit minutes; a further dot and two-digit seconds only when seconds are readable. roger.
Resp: 9.15
